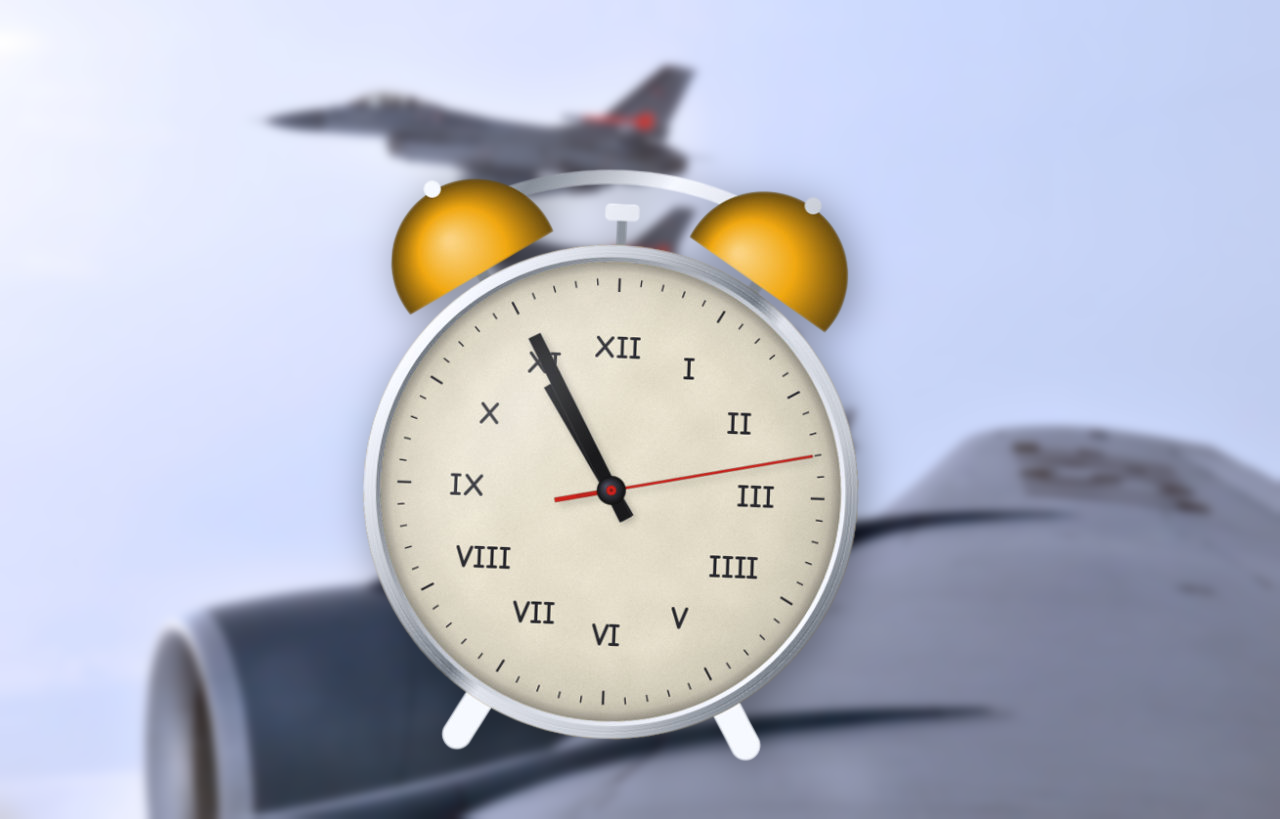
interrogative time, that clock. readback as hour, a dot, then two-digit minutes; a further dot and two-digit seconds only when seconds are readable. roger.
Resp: 10.55.13
